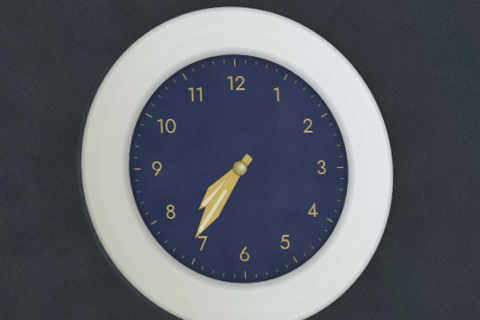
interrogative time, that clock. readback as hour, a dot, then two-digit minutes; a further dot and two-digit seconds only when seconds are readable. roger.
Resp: 7.36
